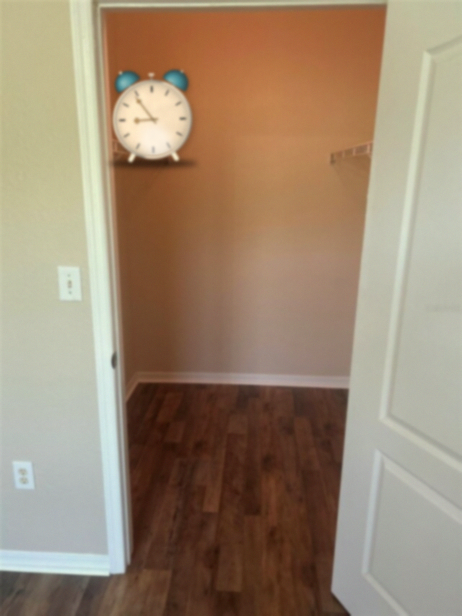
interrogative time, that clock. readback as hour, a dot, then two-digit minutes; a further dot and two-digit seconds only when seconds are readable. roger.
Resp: 8.54
